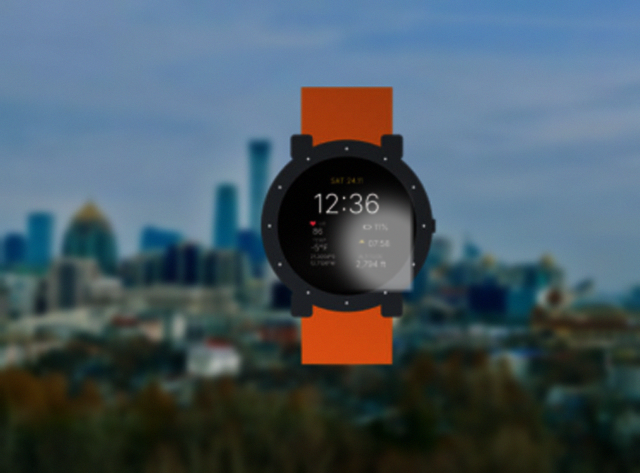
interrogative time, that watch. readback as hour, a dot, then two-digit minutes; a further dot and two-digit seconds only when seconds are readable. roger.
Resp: 12.36
